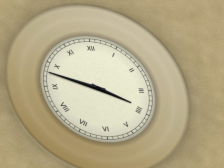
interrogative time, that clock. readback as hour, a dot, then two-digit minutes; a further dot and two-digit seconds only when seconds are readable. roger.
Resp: 3.48
